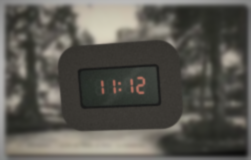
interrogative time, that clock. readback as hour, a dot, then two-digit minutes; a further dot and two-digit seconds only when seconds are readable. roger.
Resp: 11.12
